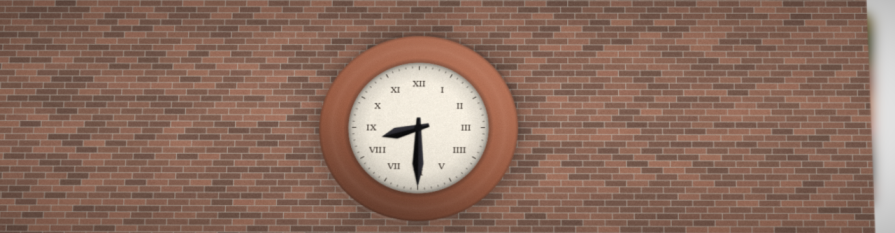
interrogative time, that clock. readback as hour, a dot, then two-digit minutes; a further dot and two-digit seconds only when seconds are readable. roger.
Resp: 8.30
